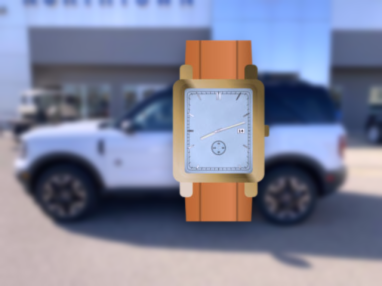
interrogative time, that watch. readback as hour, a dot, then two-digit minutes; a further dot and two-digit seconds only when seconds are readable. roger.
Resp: 8.12
